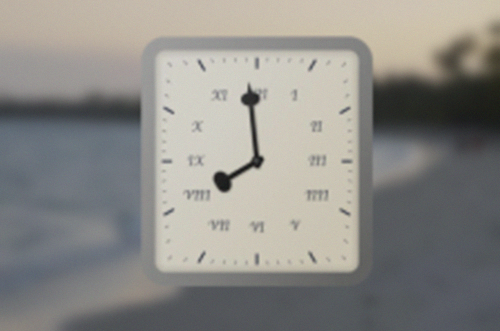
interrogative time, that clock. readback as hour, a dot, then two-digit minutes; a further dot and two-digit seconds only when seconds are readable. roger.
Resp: 7.59
